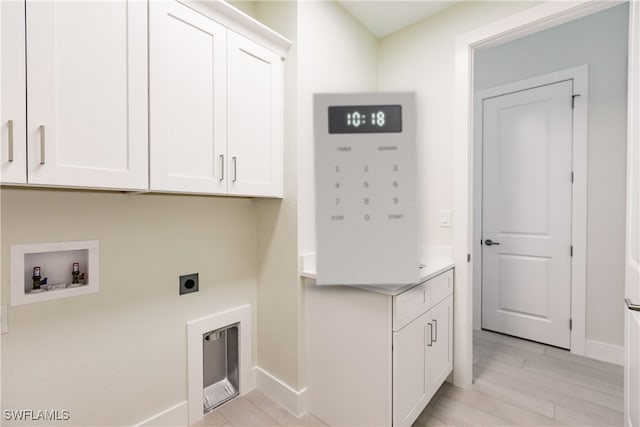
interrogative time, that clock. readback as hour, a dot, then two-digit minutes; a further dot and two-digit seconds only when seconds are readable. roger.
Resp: 10.18
